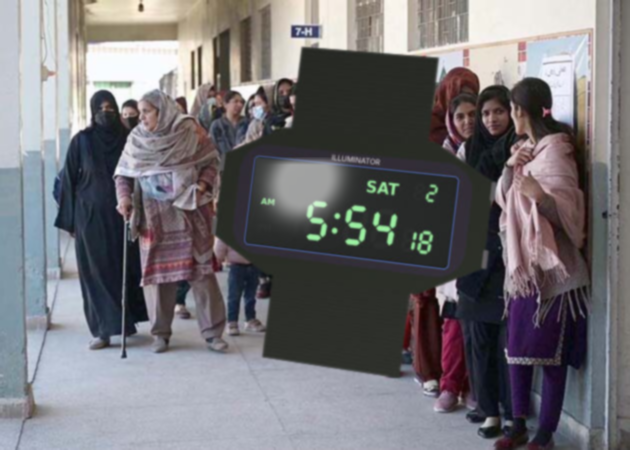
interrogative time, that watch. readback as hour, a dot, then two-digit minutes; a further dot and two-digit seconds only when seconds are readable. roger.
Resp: 5.54.18
